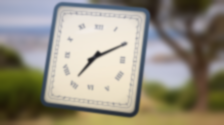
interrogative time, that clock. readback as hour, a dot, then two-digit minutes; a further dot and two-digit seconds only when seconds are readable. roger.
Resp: 7.10
